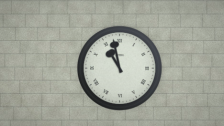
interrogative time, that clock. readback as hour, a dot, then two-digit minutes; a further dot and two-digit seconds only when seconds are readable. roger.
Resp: 10.58
